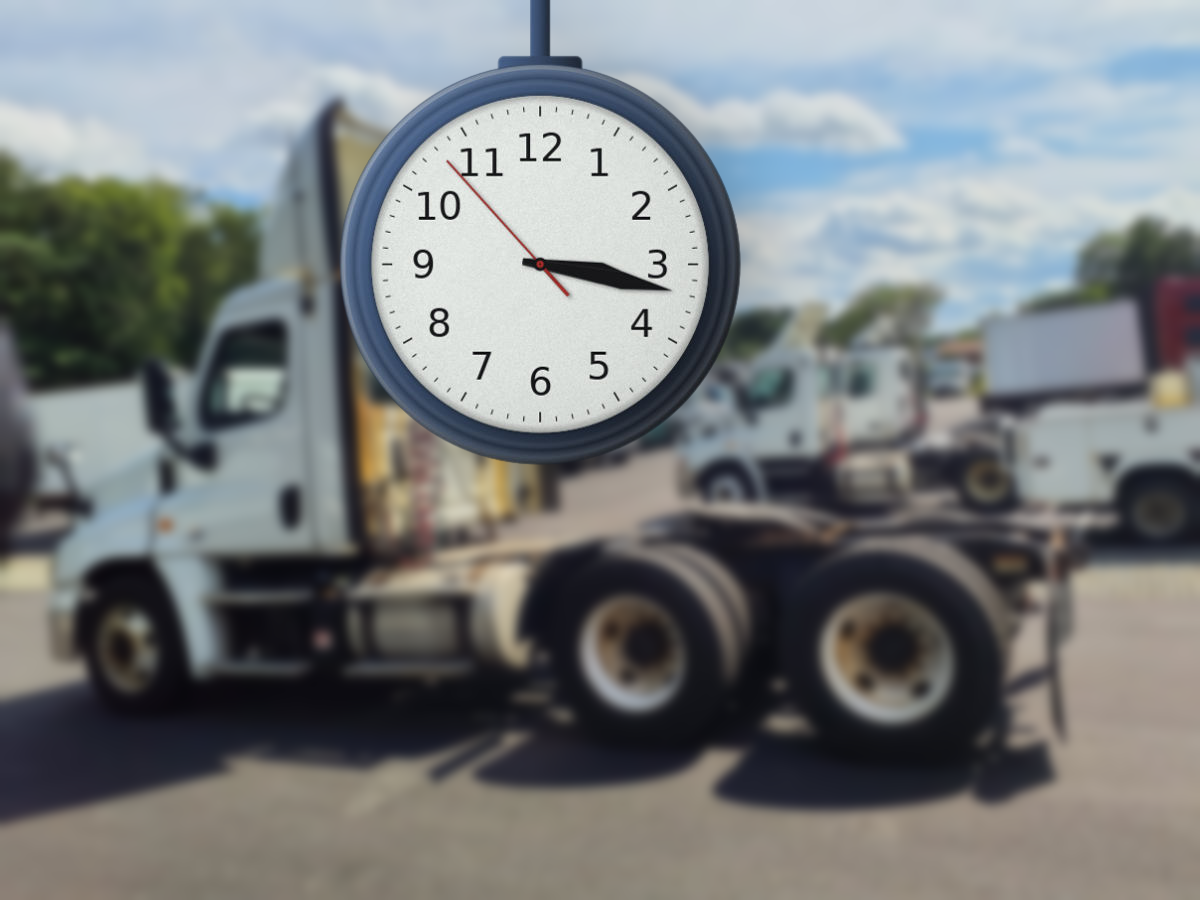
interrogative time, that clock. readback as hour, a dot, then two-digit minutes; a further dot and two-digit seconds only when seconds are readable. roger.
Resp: 3.16.53
